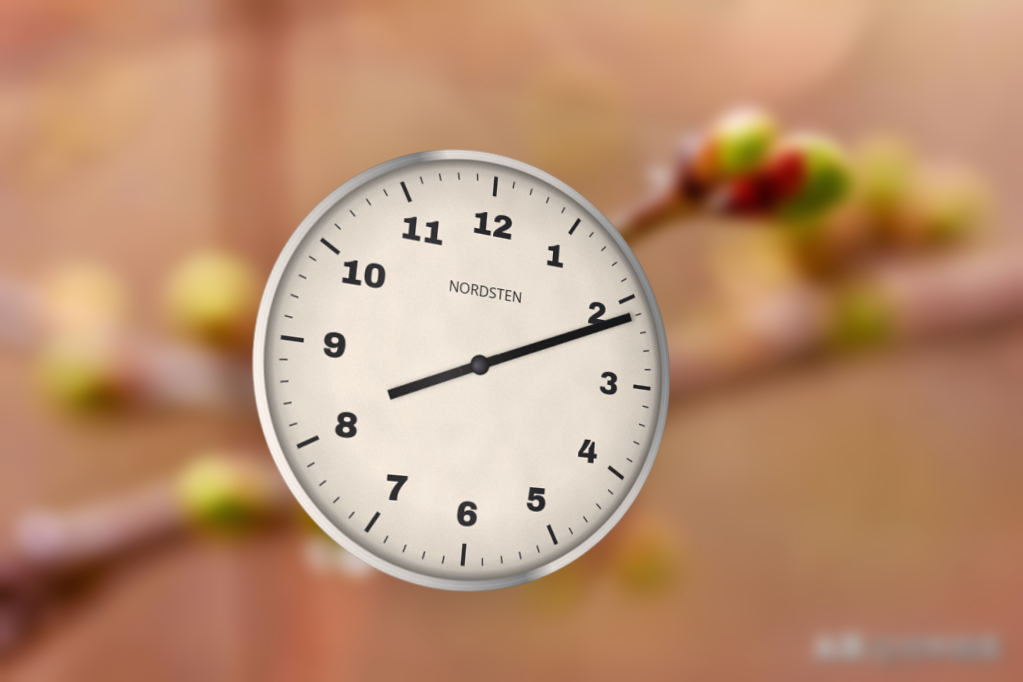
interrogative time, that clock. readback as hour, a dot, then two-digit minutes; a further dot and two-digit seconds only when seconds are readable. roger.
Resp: 8.11
